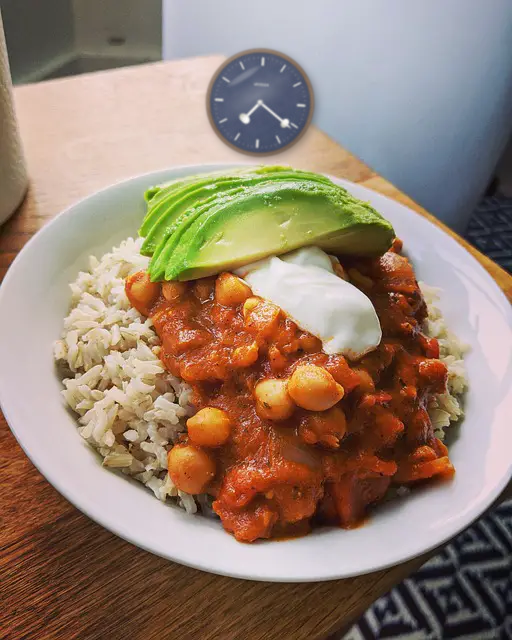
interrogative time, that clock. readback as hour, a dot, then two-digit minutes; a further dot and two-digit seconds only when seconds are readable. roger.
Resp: 7.21
